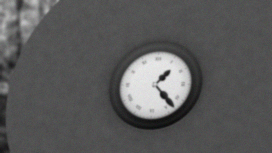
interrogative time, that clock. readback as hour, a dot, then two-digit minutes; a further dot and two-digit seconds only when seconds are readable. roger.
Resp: 1.23
